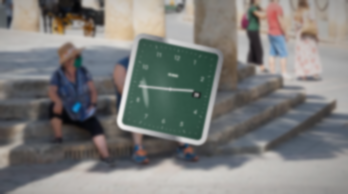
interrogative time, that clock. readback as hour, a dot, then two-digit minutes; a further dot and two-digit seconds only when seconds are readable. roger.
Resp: 2.44
